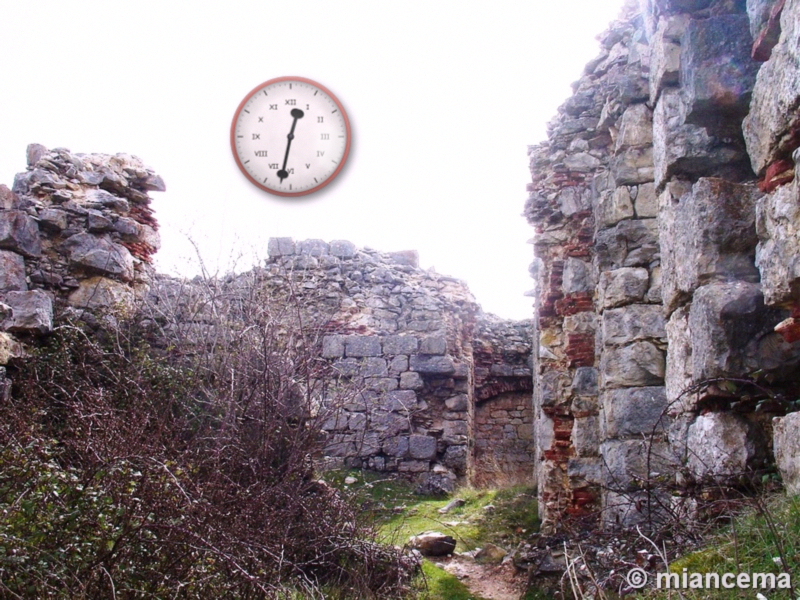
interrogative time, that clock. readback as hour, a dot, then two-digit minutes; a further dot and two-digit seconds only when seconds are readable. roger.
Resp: 12.32
